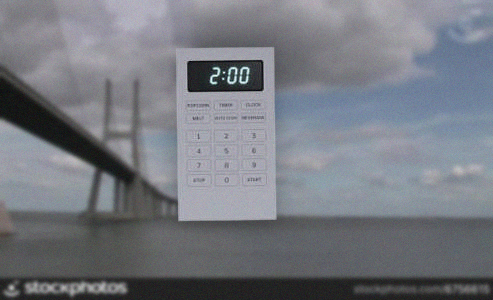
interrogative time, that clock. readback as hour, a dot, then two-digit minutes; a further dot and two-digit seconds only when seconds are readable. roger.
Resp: 2.00
